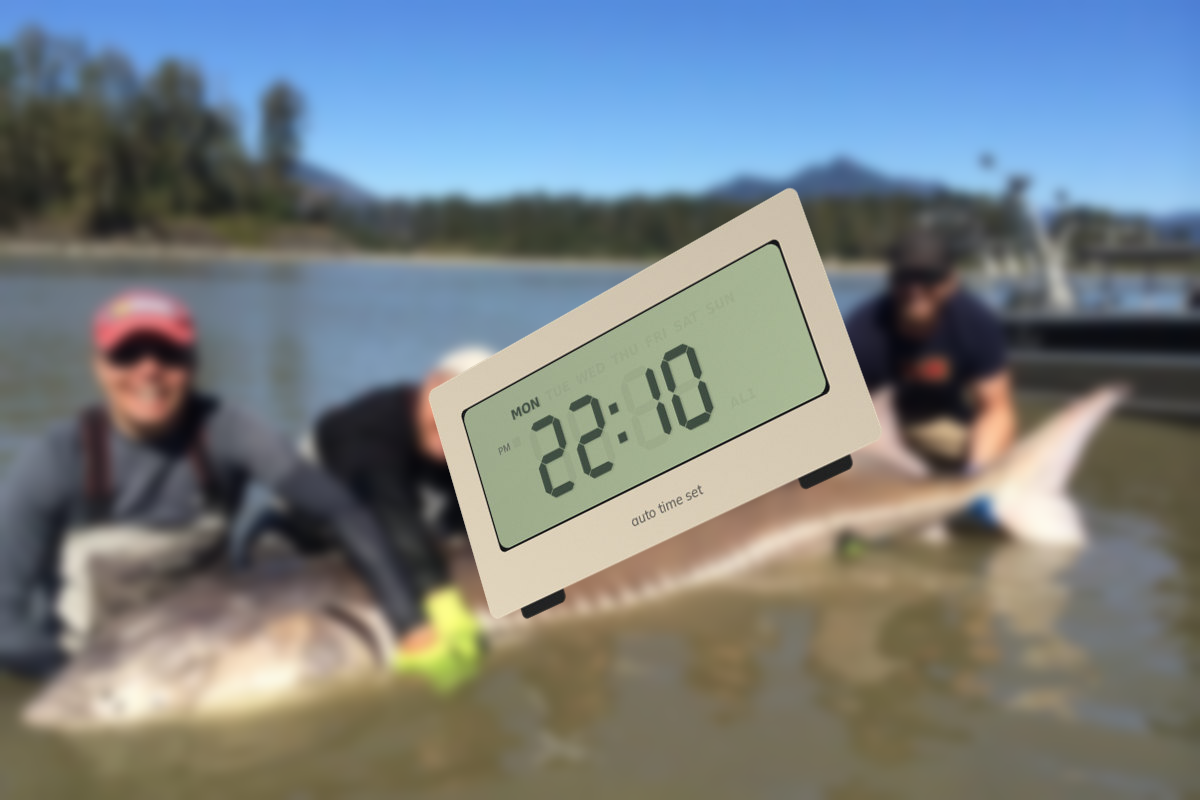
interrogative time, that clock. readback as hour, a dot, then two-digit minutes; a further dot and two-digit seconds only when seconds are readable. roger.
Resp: 22.10
